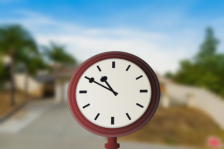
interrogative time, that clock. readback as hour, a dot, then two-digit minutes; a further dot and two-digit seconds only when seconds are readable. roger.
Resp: 10.50
